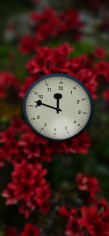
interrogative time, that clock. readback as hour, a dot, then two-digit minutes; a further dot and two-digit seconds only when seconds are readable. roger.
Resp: 11.47
